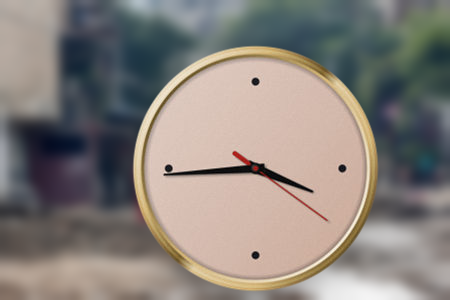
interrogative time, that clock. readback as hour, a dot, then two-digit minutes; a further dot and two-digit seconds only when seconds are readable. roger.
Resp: 3.44.21
